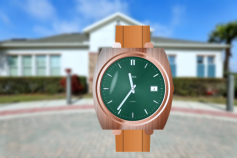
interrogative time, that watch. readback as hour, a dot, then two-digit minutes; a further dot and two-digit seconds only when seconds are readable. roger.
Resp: 11.36
